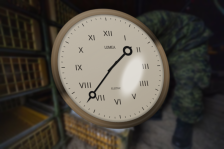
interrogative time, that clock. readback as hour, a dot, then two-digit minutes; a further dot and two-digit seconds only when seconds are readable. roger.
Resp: 1.37
